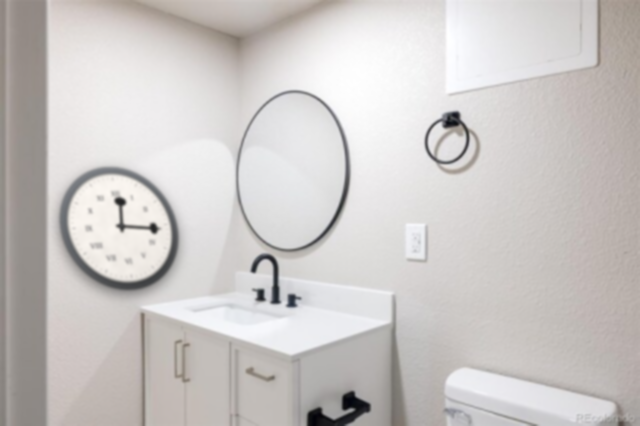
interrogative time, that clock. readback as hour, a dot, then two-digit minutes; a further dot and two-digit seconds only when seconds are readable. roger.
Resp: 12.16
